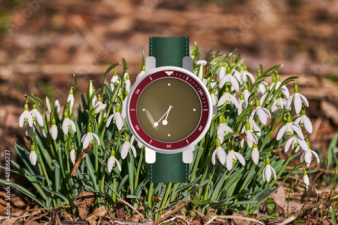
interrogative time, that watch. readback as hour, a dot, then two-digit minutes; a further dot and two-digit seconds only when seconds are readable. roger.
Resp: 6.37
